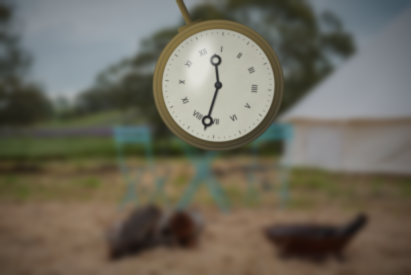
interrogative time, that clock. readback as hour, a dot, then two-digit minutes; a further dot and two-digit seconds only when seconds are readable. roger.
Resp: 12.37
